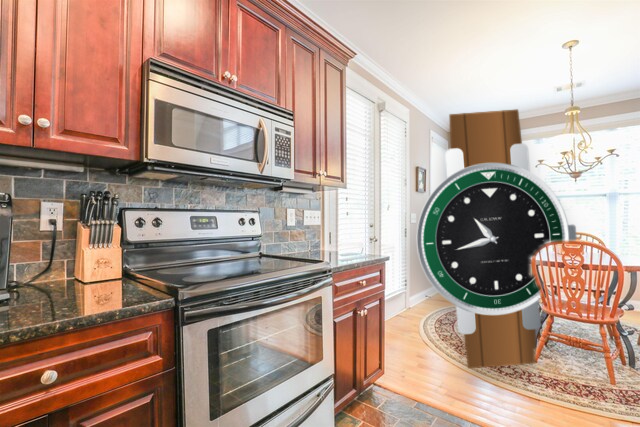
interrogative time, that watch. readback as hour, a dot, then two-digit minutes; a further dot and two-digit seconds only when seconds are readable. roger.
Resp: 10.43
